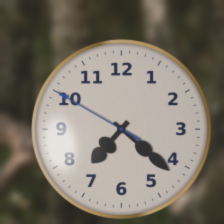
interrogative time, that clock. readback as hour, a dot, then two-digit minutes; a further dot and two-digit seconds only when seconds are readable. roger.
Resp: 7.21.50
